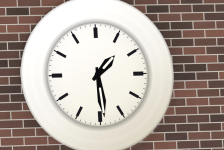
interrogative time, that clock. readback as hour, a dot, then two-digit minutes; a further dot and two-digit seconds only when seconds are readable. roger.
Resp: 1.29
